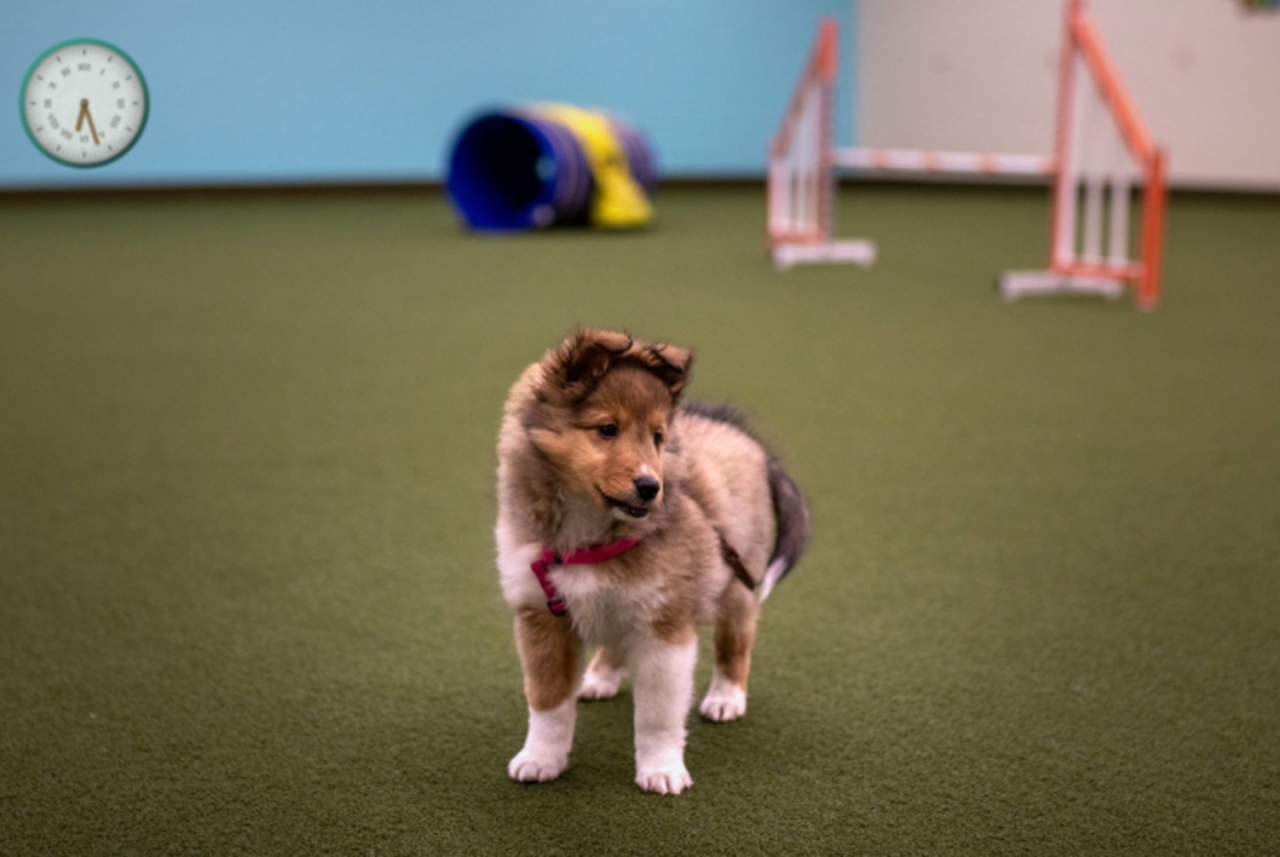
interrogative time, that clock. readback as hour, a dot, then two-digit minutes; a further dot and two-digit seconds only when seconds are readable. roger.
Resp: 6.27
